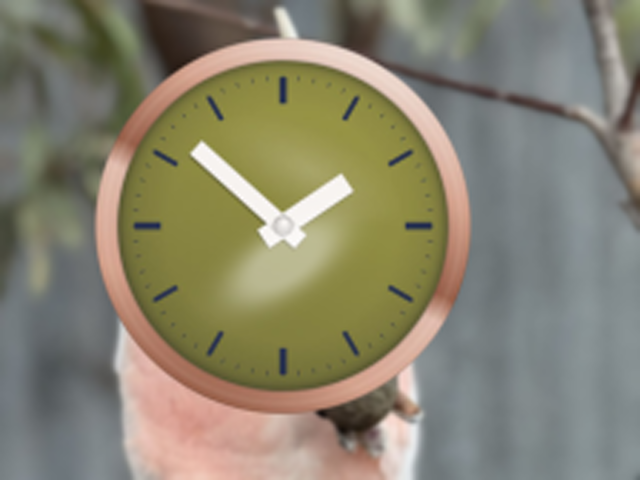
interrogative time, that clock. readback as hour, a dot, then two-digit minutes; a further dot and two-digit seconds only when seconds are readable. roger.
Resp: 1.52
